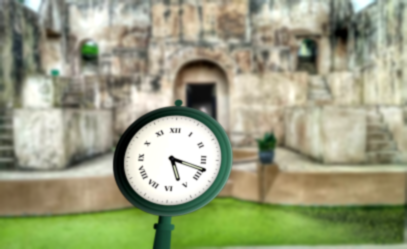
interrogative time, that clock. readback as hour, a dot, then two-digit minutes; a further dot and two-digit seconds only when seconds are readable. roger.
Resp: 5.18
